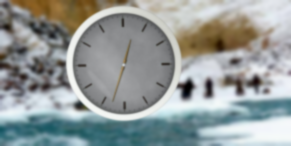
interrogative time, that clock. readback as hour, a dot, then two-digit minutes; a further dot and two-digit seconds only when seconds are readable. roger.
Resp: 12.33
